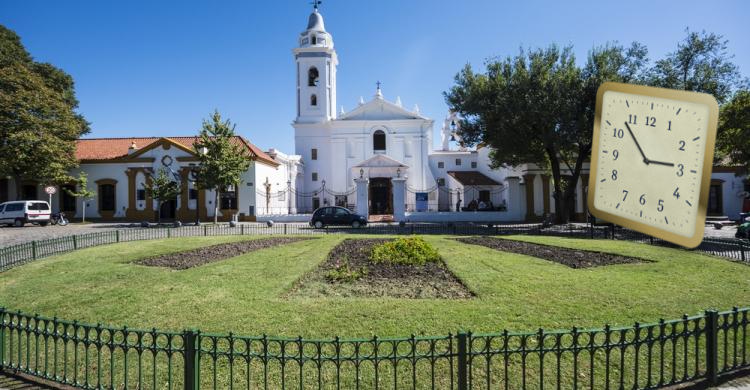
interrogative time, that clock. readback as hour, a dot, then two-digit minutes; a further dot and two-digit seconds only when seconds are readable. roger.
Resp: 2.53
